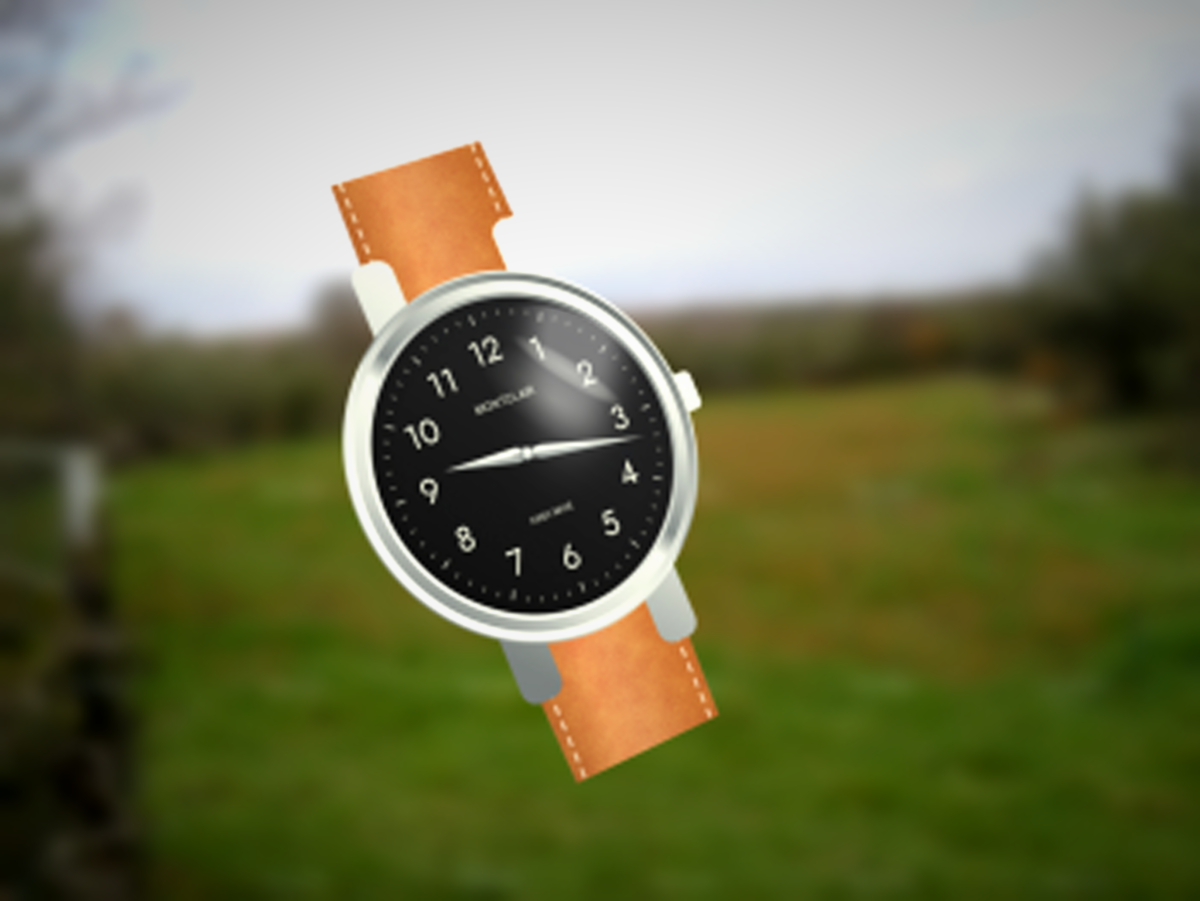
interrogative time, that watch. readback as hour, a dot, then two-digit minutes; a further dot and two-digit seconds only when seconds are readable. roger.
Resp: 9.17
